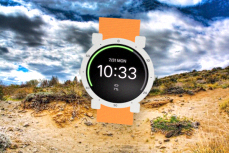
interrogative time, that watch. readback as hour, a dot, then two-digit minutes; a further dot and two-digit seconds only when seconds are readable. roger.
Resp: 10.33
